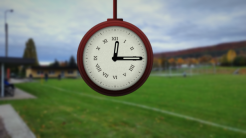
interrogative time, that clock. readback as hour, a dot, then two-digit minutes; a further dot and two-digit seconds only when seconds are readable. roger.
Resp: 12.15
